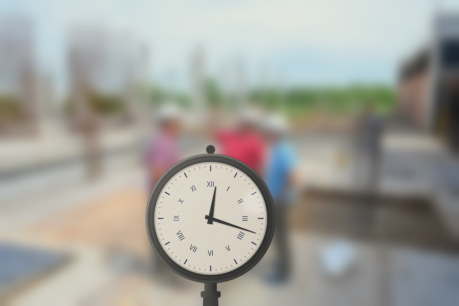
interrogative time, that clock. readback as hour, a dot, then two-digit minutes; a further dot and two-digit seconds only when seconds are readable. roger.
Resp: 12.18
